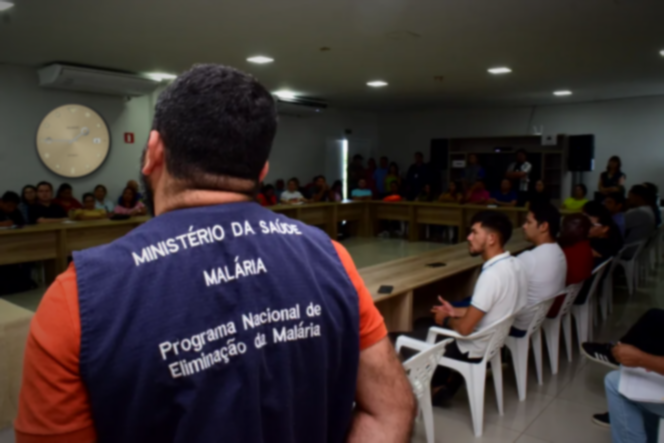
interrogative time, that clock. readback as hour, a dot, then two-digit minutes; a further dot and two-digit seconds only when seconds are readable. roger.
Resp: 1.45
